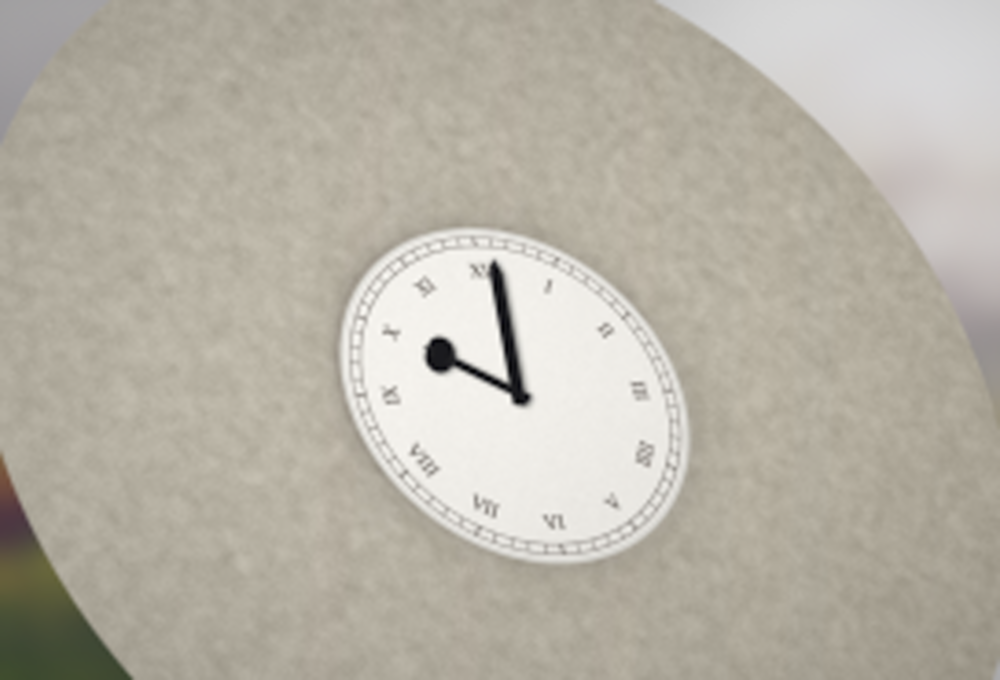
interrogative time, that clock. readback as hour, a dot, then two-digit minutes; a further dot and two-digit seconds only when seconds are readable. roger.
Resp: 10.01
